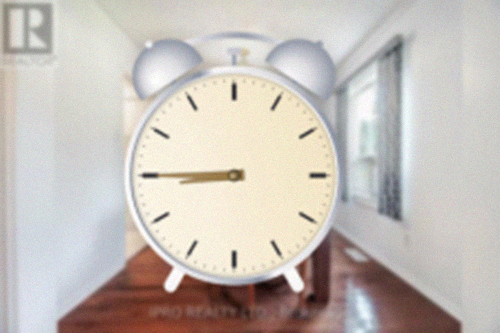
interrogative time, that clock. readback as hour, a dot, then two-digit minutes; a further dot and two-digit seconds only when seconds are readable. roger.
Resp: 8.45
